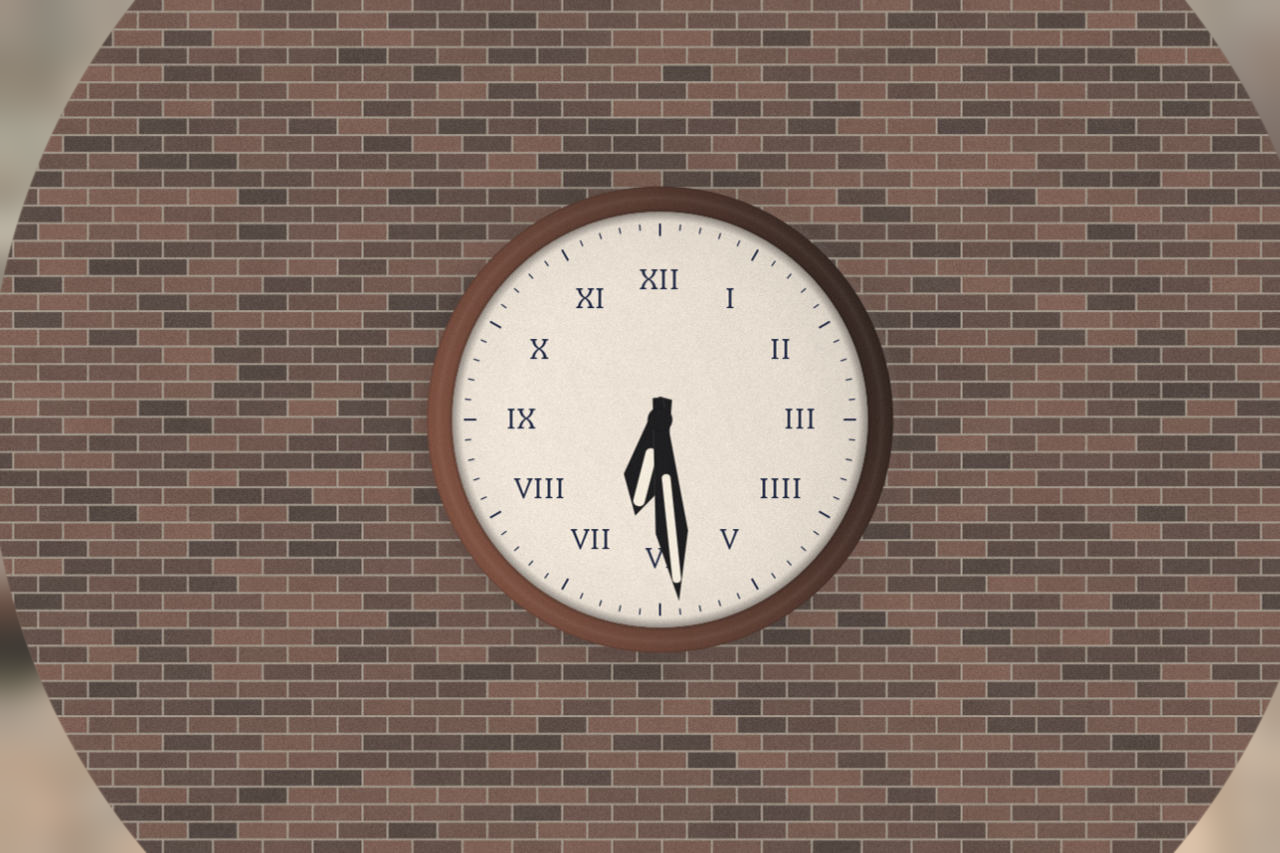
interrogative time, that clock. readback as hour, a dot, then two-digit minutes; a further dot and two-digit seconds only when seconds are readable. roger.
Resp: 6.29
